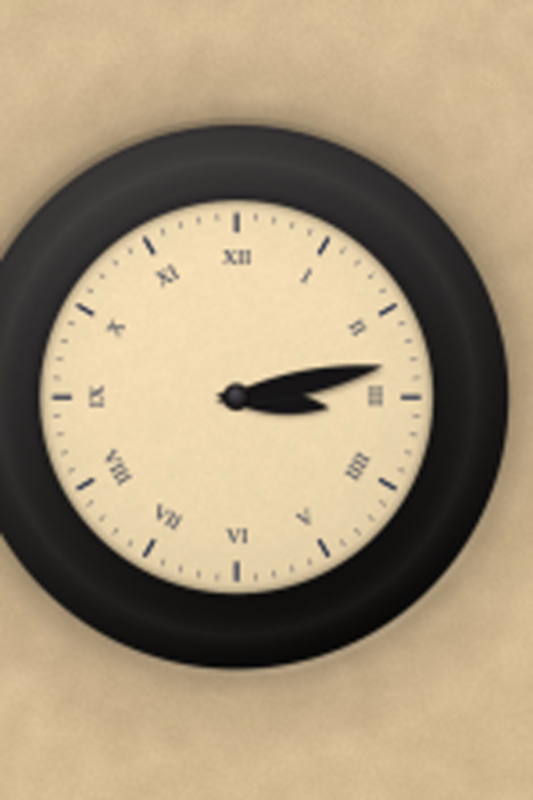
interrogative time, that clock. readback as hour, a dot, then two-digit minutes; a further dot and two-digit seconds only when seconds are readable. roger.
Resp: 3.13
